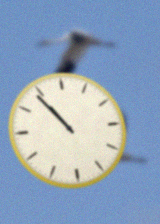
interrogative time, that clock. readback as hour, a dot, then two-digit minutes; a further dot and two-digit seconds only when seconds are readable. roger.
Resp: 10.54
